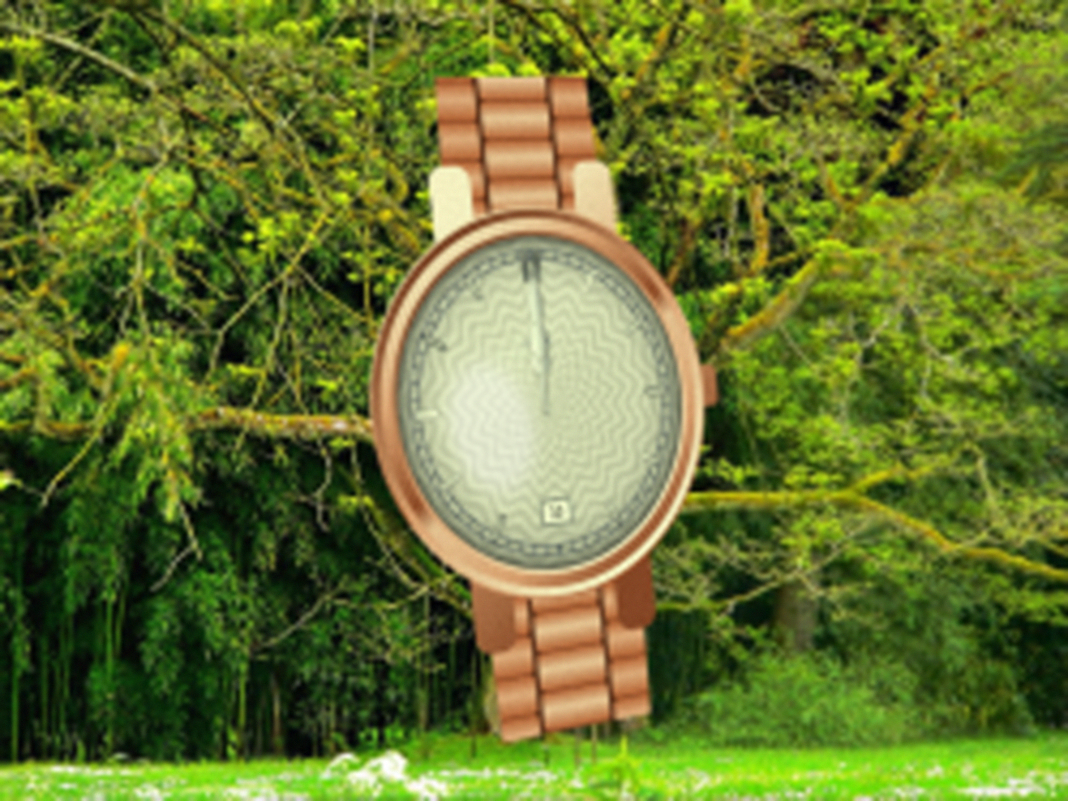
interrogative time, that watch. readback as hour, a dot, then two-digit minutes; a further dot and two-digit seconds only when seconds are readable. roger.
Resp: 12.00
